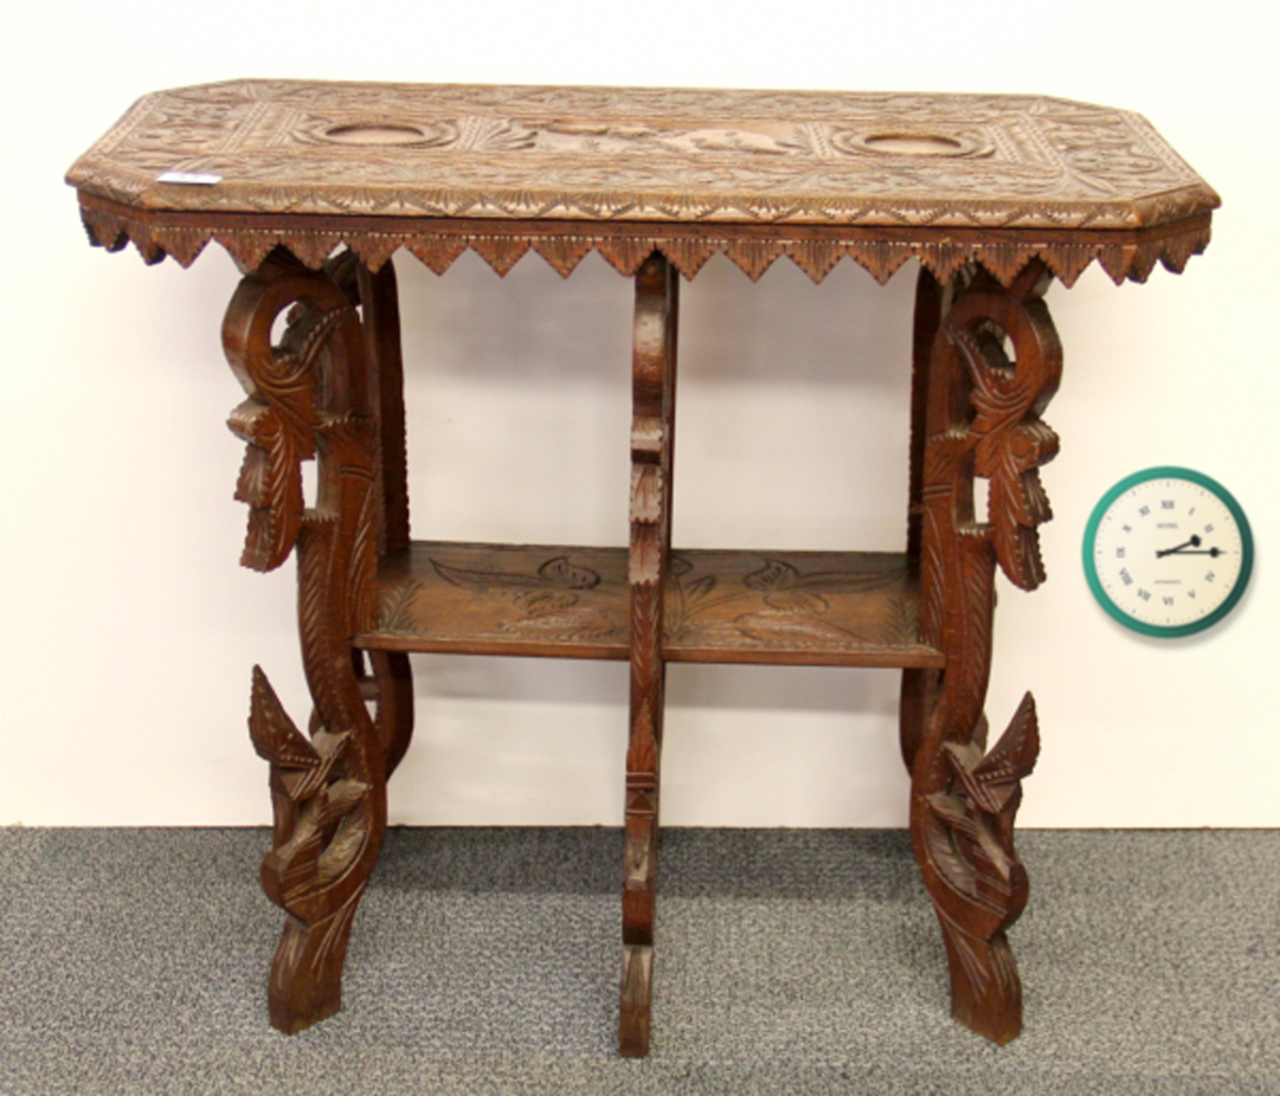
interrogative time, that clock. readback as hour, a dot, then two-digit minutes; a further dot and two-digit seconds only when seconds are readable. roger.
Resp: 2.15
